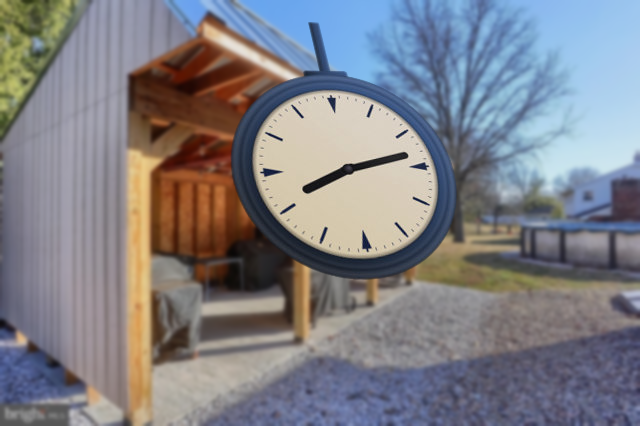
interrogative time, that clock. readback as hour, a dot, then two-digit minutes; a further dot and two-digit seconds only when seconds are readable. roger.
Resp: 8.13
